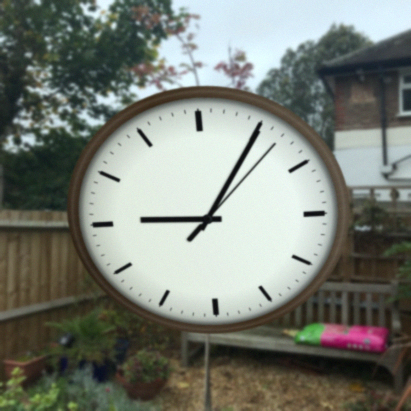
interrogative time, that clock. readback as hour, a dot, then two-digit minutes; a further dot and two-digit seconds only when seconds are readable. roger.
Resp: 9.05.07
